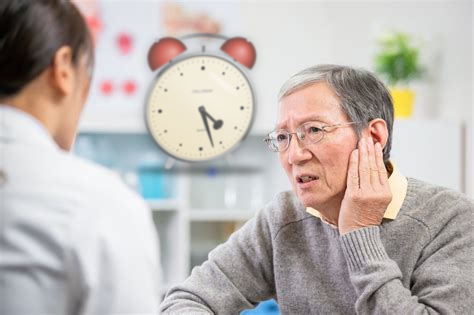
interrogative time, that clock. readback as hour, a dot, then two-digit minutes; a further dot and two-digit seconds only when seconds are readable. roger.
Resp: 4.27
